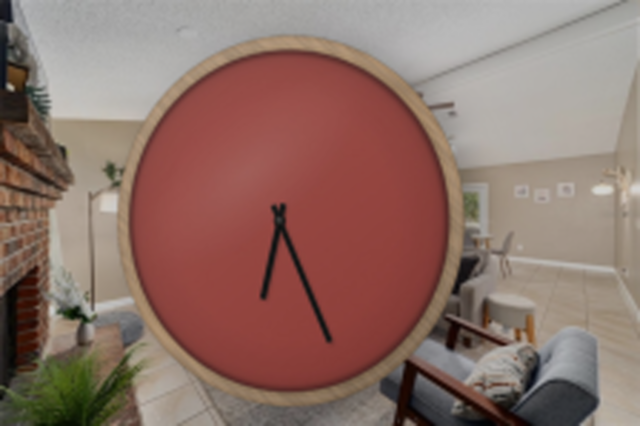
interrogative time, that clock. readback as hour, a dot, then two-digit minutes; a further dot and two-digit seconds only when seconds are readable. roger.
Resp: 6.26
